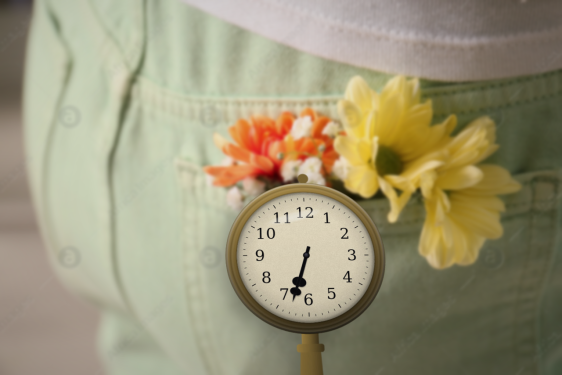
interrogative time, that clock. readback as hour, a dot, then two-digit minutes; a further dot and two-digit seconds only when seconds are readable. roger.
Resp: 6.33
